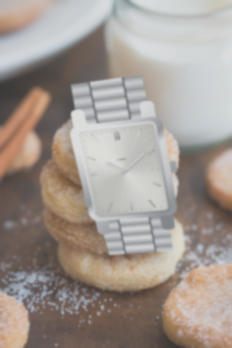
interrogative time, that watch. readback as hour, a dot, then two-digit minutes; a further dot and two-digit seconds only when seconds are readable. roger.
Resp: 10.09
